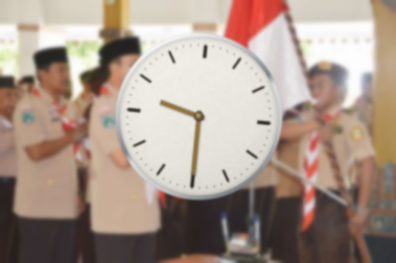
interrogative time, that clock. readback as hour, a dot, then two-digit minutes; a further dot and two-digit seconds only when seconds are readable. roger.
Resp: 9.30
